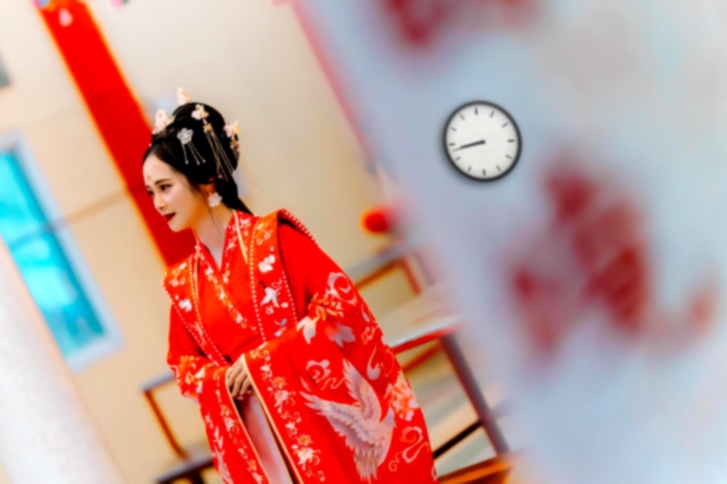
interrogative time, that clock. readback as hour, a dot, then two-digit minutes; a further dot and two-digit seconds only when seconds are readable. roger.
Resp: 8.43
